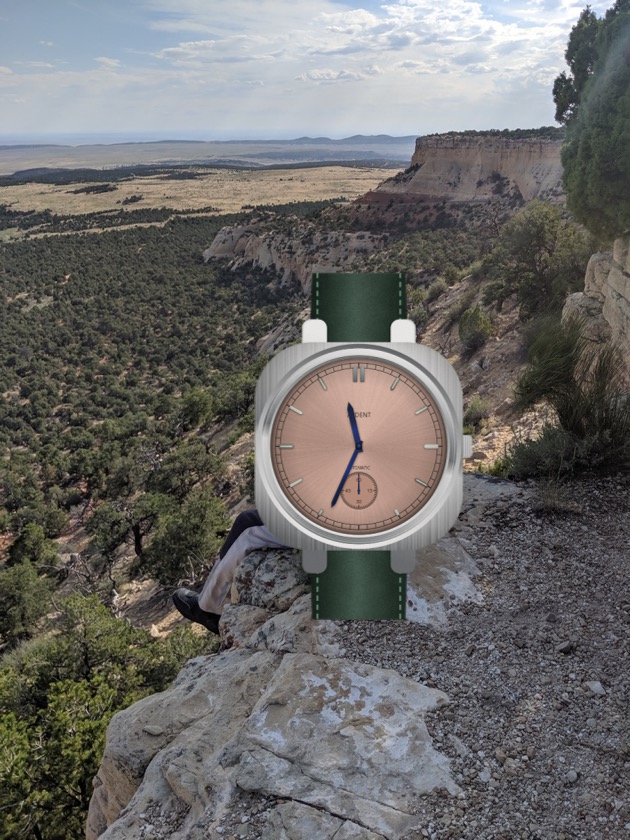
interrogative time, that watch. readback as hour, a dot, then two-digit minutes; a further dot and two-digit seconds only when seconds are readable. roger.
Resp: 11.34
